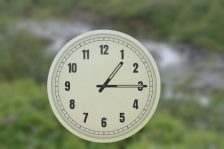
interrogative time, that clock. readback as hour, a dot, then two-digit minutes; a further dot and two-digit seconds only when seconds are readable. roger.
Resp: 1.15
